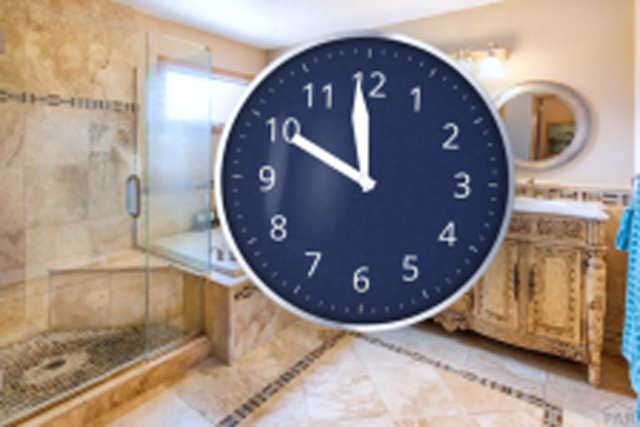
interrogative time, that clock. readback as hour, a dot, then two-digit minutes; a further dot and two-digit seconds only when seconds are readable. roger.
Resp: 9.59
